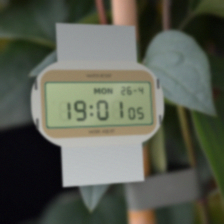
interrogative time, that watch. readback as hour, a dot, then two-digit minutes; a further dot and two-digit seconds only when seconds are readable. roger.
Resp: 19.01.05
